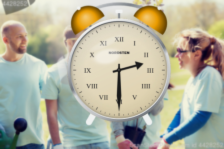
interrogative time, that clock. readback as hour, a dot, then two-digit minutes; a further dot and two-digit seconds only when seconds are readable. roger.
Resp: 2.30
